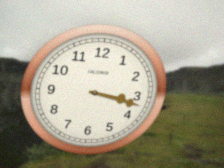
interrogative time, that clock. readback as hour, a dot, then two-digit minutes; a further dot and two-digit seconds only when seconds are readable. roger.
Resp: 3.17
